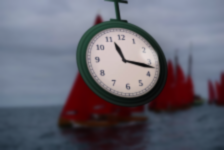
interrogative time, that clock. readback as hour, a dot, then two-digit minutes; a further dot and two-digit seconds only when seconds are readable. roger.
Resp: 11.17
